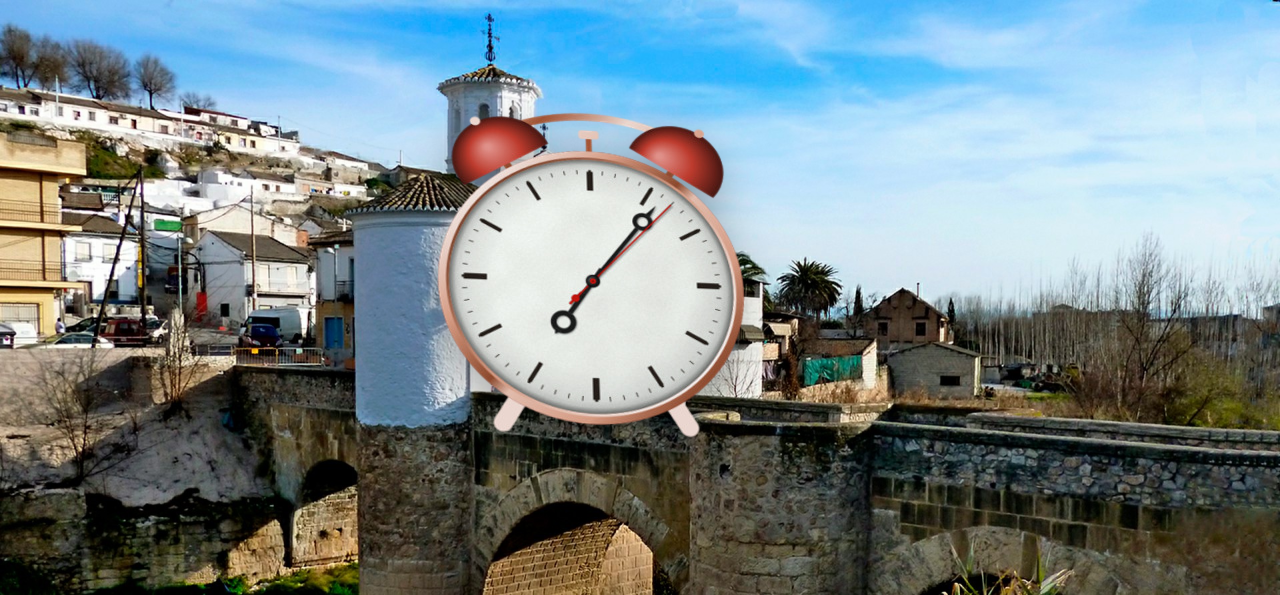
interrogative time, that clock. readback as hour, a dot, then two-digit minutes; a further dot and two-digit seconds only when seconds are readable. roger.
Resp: 7.06.07
